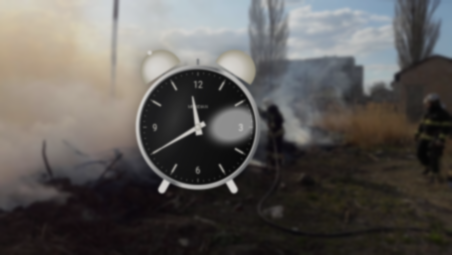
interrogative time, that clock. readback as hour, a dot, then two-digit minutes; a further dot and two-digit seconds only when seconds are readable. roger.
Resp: 11.40
